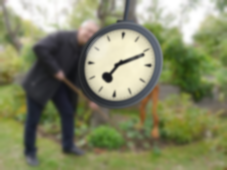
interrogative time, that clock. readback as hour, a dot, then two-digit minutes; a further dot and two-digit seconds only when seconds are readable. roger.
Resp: 7.11
